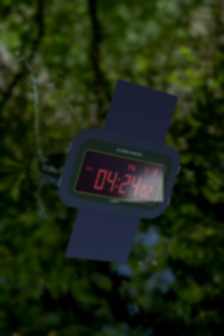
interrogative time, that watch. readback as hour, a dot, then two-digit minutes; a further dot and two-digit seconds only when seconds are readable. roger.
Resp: 4.24.02
